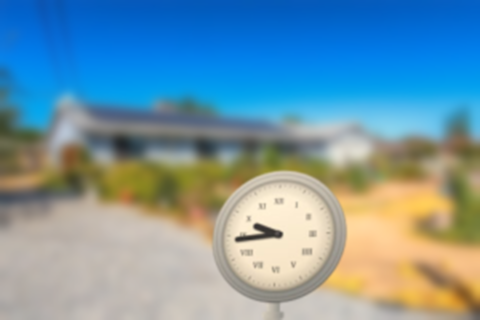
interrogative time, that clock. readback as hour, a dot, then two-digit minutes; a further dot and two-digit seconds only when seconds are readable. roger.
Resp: 9.44
